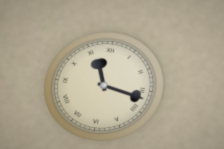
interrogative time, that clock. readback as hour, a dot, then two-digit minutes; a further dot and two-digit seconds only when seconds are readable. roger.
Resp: 11.17
